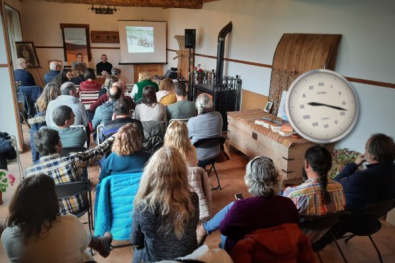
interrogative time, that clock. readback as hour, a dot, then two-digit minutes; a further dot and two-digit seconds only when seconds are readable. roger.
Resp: 9.18
